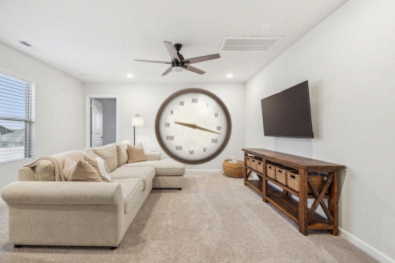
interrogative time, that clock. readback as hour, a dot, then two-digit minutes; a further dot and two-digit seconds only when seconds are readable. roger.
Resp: 9.17
